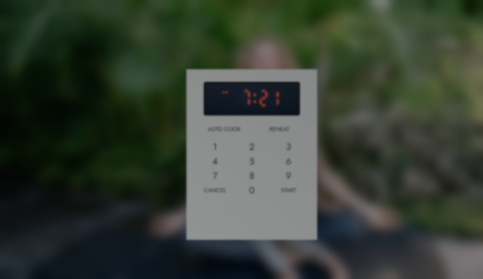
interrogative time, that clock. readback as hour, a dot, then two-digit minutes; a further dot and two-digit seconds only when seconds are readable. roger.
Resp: 7.21
